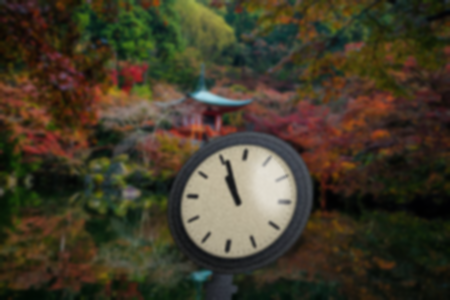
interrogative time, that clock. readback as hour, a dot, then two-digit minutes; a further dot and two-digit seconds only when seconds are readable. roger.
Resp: 10.56
